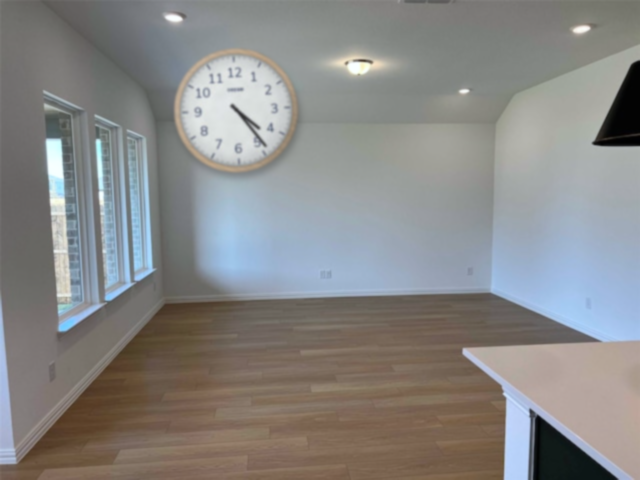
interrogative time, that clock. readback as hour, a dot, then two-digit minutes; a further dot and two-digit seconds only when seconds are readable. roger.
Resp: 4.24
